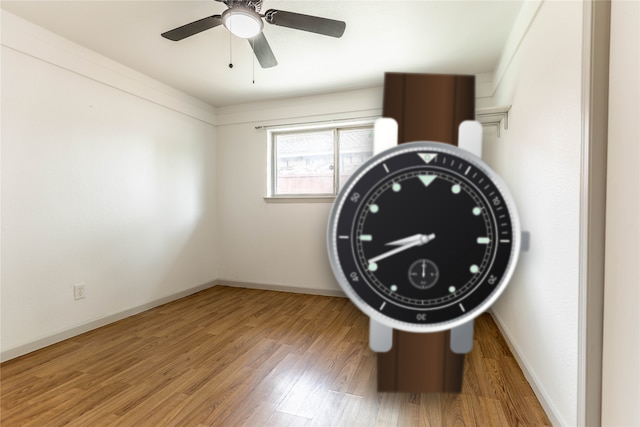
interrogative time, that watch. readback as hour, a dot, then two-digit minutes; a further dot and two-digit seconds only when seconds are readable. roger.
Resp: 8.41
